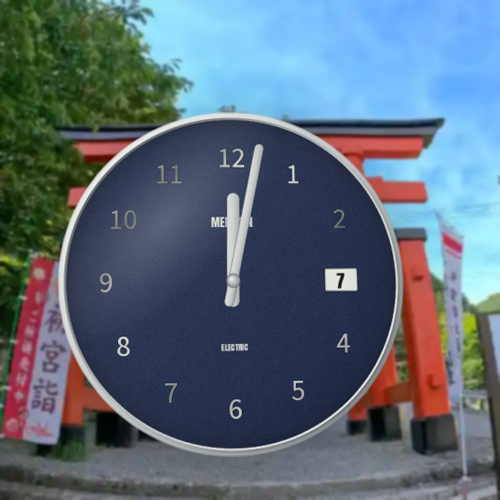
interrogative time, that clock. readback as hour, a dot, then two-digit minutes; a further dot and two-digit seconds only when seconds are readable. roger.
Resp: 12.02
